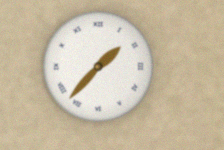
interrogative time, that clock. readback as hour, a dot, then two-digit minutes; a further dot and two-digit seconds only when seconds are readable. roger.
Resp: 1.37
